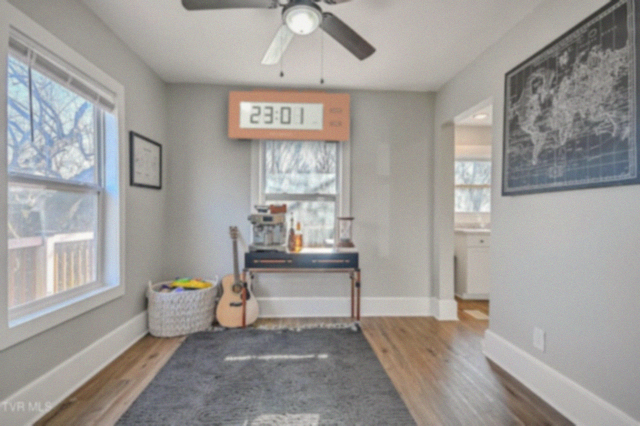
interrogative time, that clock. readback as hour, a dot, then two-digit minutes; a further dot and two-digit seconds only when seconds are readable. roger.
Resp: 23.01
